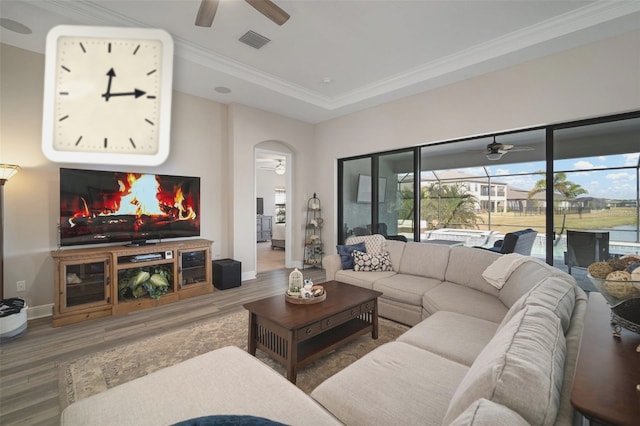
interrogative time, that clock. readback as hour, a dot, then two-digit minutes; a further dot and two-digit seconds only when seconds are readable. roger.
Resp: 12.14
